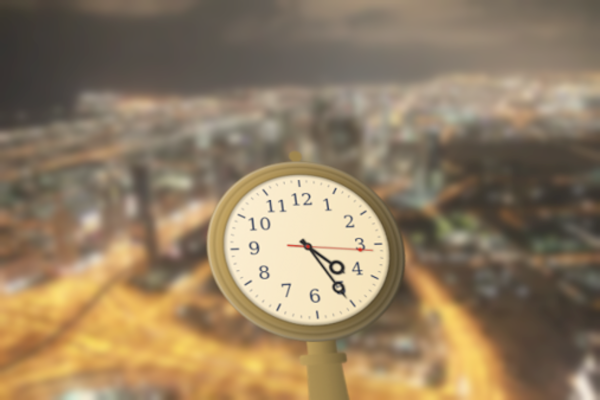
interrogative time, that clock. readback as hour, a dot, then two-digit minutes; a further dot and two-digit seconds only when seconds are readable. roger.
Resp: 4.25.16
